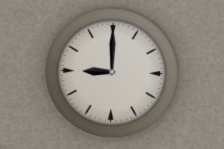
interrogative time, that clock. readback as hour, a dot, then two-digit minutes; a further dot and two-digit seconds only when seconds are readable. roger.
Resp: 9.00
